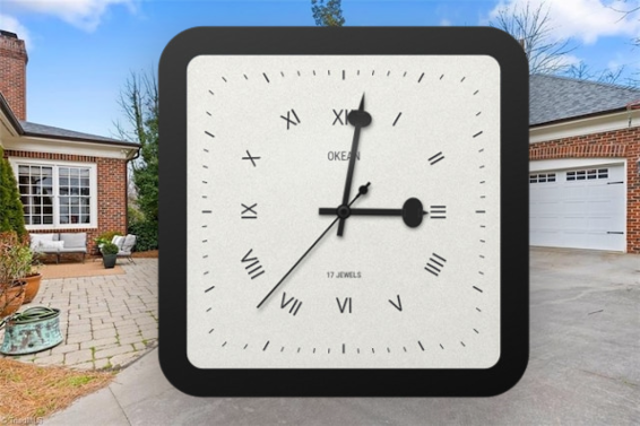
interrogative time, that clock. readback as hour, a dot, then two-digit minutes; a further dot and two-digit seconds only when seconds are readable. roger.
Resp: 3.01.37
